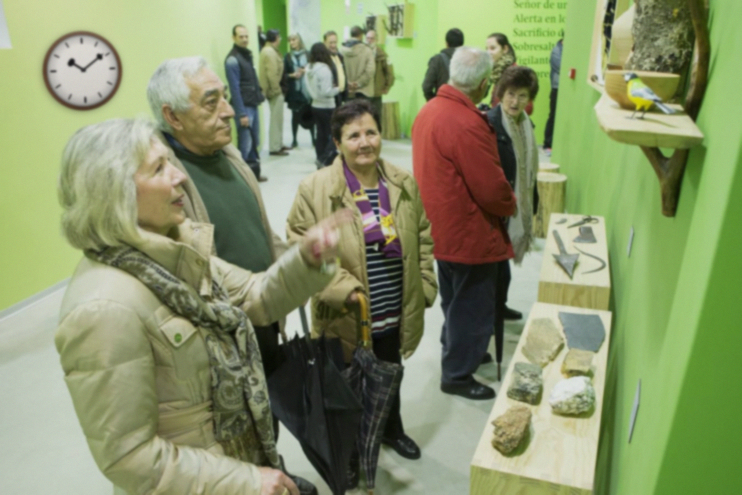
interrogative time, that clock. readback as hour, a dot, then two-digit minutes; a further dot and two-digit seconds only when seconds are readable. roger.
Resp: 10.09
